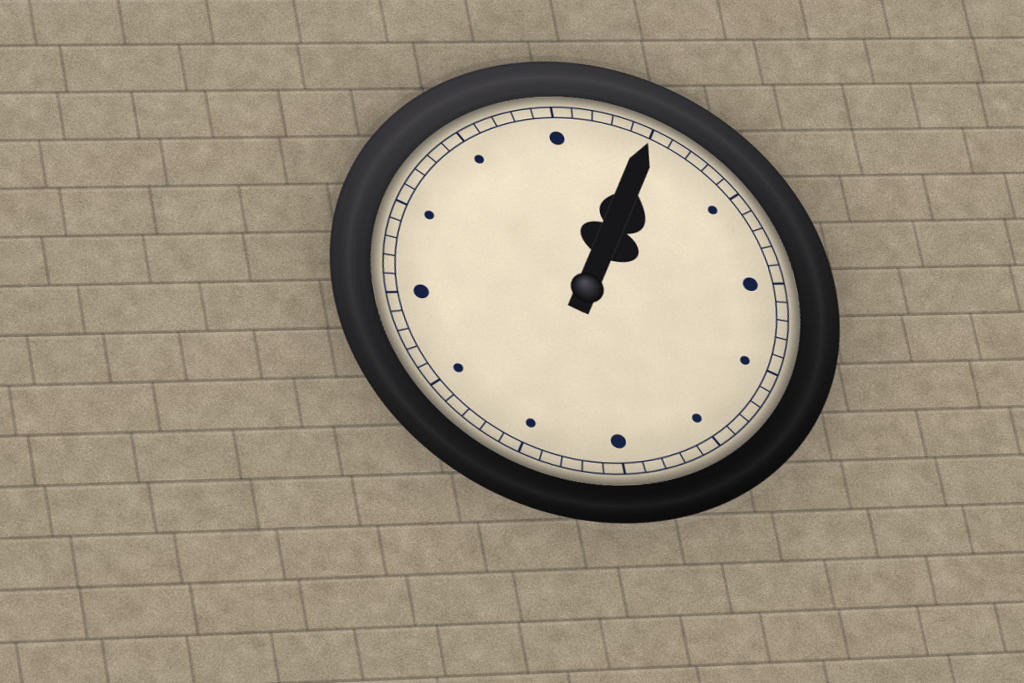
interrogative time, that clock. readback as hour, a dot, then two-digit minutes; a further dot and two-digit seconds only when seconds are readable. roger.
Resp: 1.05
